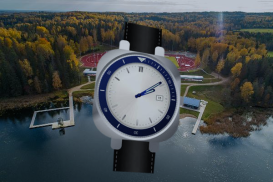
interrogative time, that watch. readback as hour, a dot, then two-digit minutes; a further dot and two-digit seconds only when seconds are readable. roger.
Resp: 2.09
